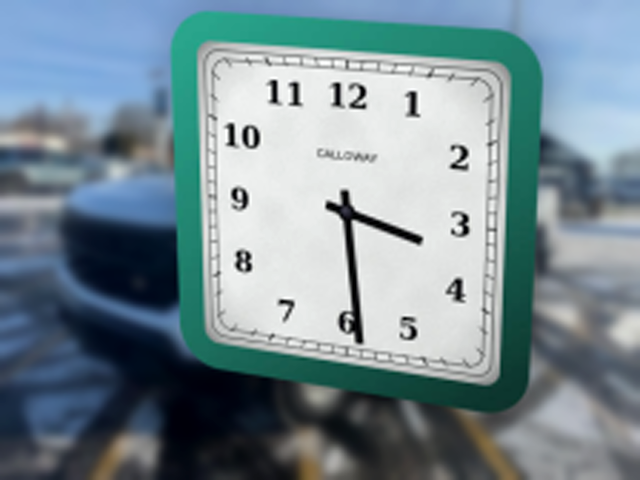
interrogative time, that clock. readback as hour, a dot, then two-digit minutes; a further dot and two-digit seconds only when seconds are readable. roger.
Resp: 3.29
